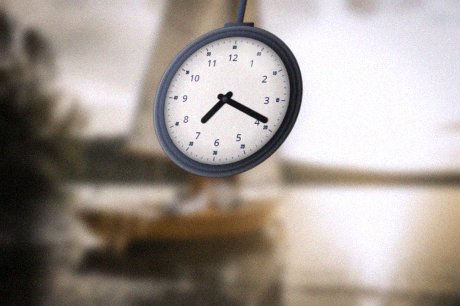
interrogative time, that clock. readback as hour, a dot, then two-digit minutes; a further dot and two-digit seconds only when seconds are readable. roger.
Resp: 7.19
